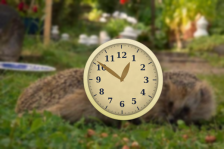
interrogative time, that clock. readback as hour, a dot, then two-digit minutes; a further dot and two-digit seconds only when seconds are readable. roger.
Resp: 12.51
